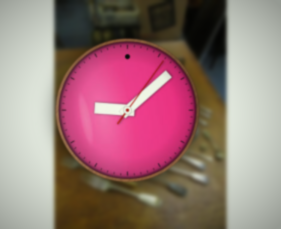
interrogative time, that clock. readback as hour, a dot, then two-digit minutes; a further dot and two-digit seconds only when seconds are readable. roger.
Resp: 9.08.06
